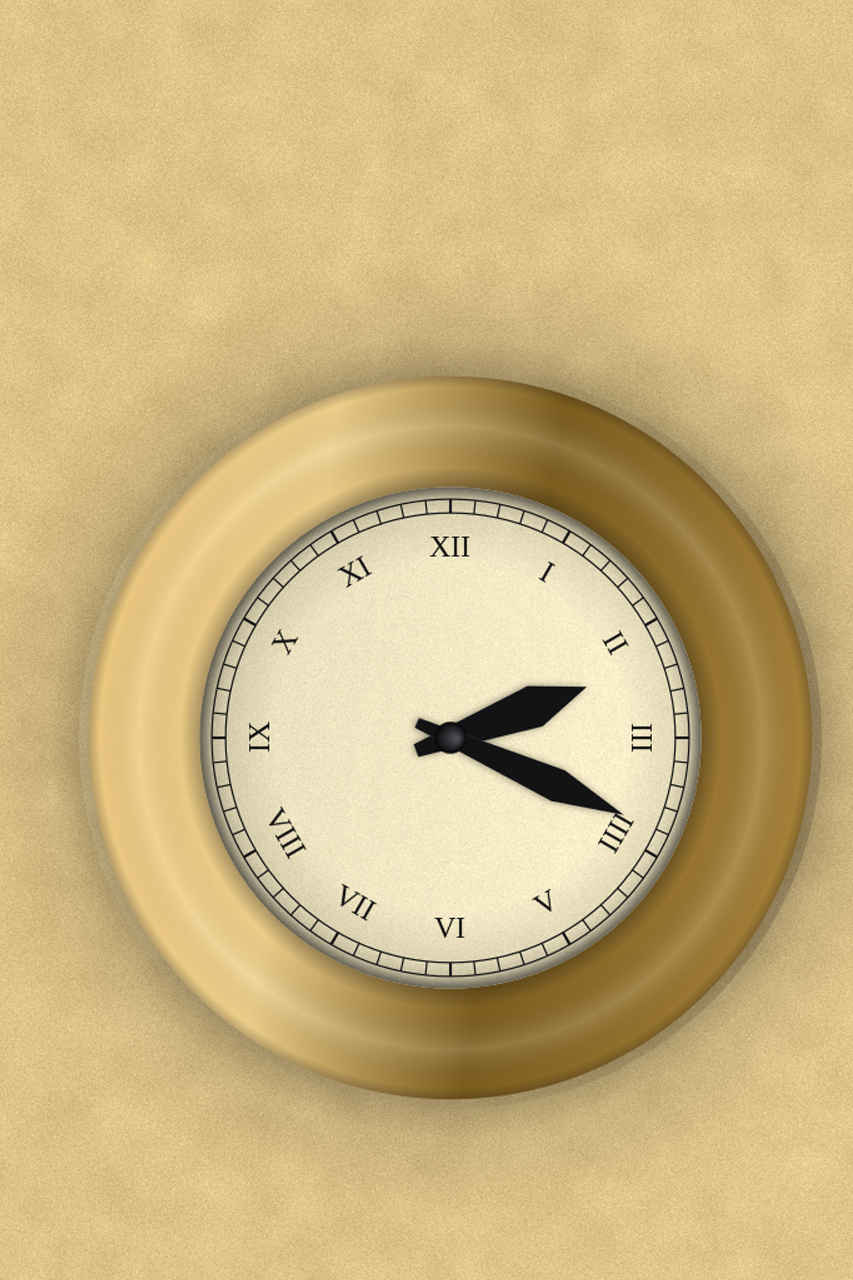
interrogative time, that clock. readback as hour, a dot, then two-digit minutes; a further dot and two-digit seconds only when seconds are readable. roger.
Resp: 2.19
